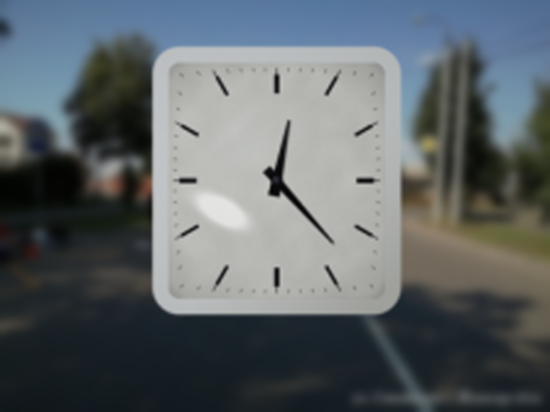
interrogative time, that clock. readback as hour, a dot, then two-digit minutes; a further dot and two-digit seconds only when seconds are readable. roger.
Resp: 12.23
